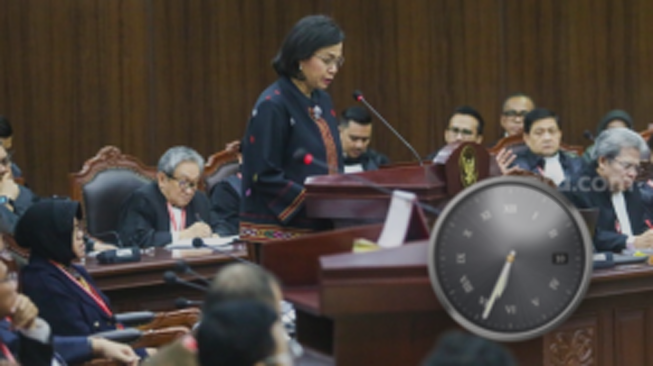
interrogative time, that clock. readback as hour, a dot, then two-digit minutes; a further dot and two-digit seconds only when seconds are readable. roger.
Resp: 6.34
